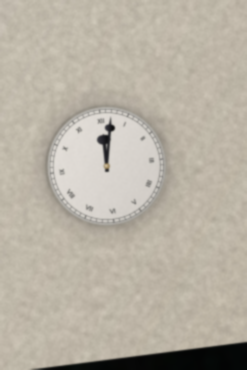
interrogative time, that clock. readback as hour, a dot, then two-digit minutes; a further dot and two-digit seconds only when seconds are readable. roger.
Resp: 12.02
